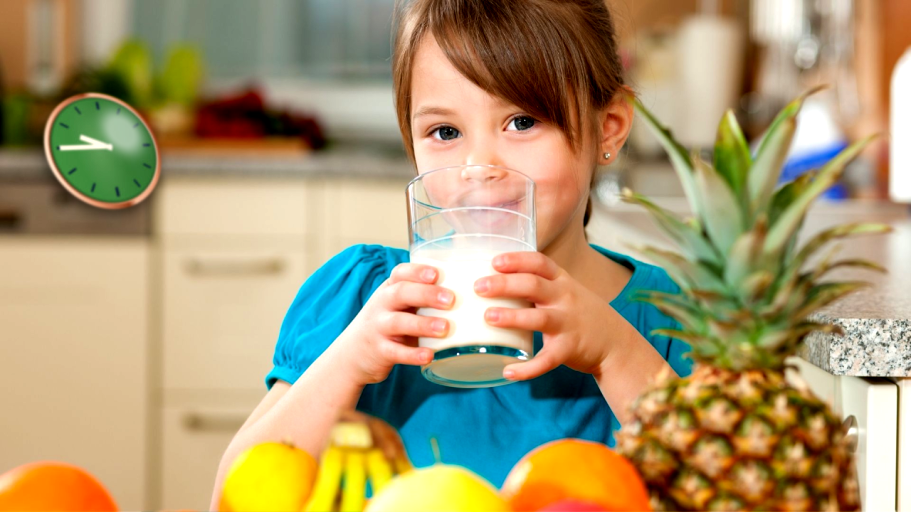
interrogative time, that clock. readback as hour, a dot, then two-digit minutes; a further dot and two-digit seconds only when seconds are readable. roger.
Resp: 9.45
